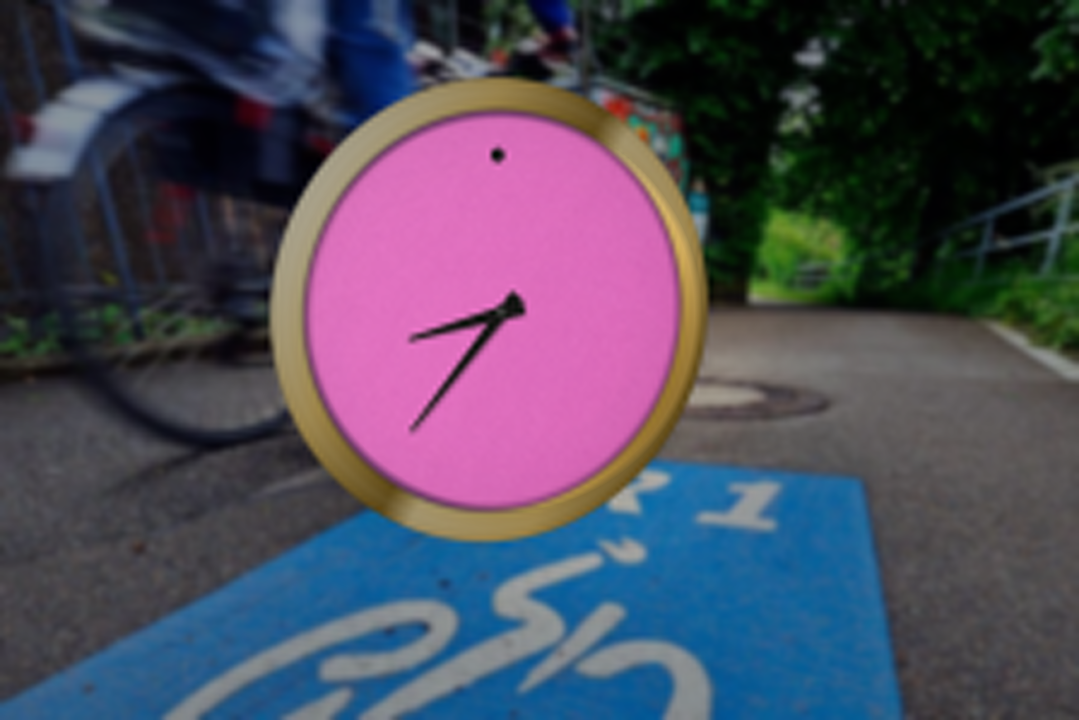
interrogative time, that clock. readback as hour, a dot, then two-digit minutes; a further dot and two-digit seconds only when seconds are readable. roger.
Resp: 8.37
